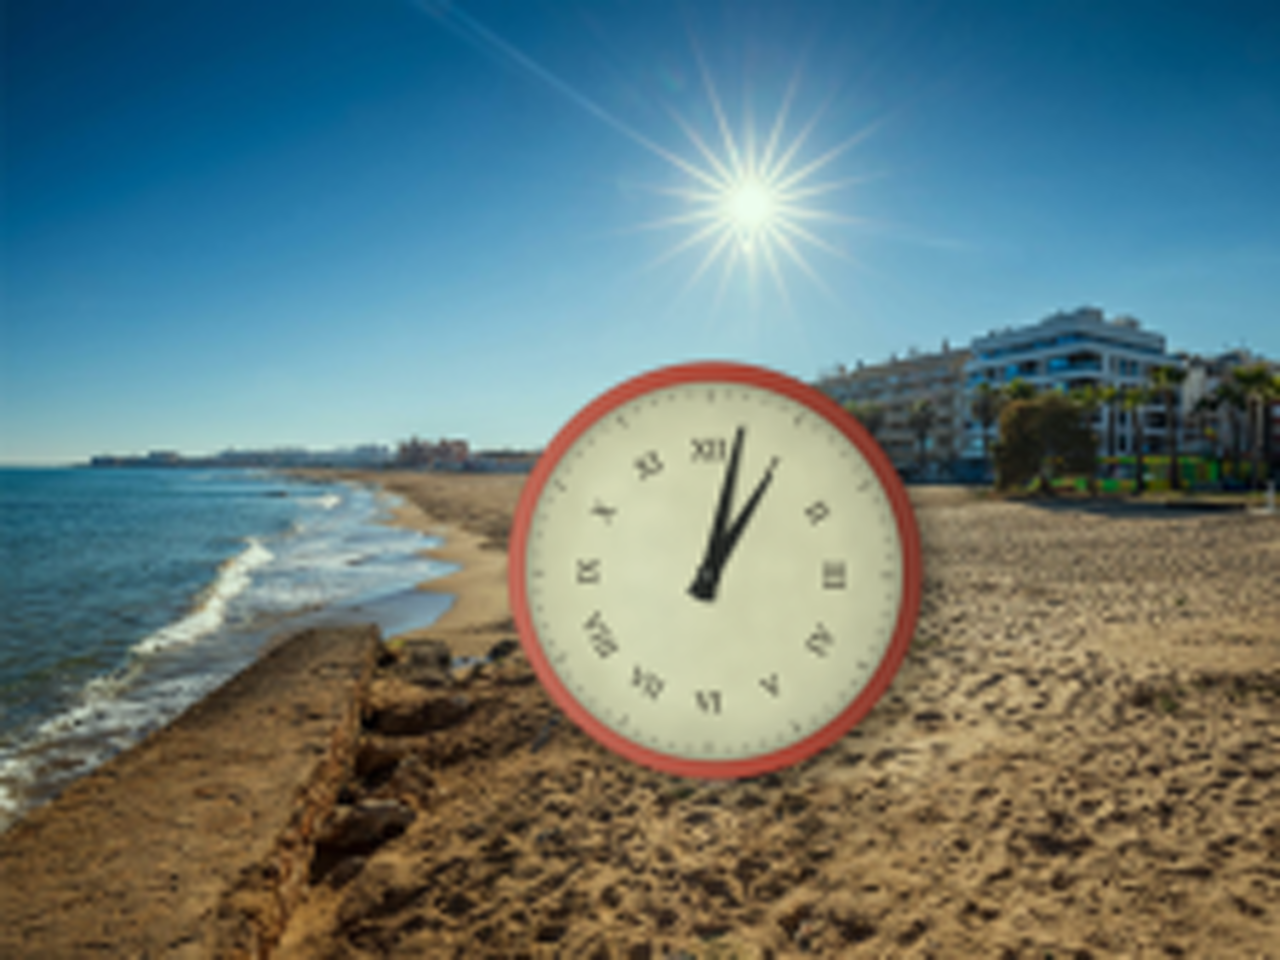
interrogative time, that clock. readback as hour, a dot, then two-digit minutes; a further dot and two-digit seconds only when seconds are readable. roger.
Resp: 1.02
